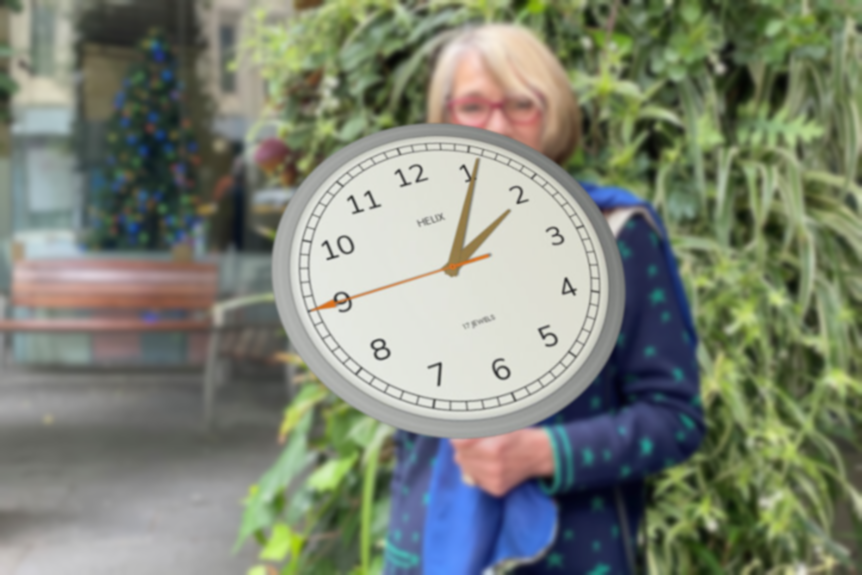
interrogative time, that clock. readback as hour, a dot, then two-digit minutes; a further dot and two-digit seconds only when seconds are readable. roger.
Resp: 2.05.45
